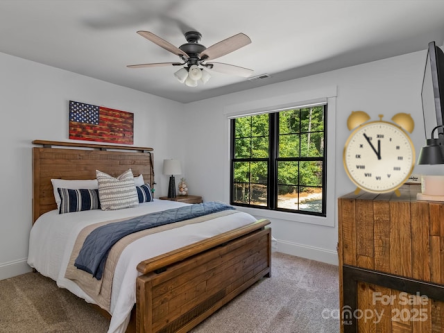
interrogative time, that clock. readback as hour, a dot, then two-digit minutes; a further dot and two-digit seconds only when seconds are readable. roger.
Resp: 11.54
